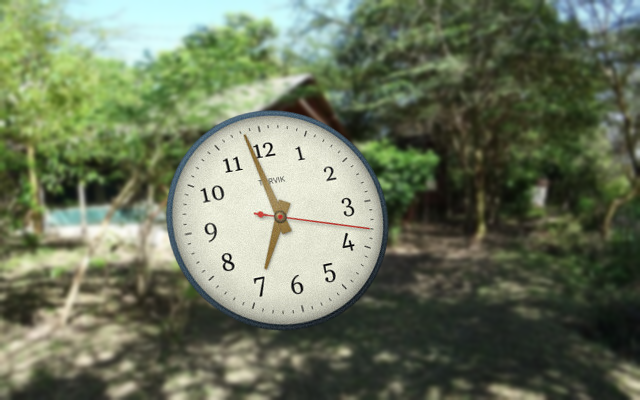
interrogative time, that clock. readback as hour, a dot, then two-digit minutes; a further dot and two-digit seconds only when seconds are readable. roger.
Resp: 6.58.18
